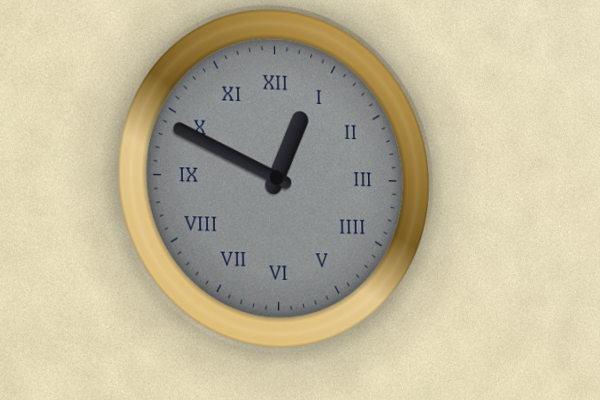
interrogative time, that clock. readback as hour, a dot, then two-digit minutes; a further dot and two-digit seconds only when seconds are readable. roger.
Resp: 12.49
